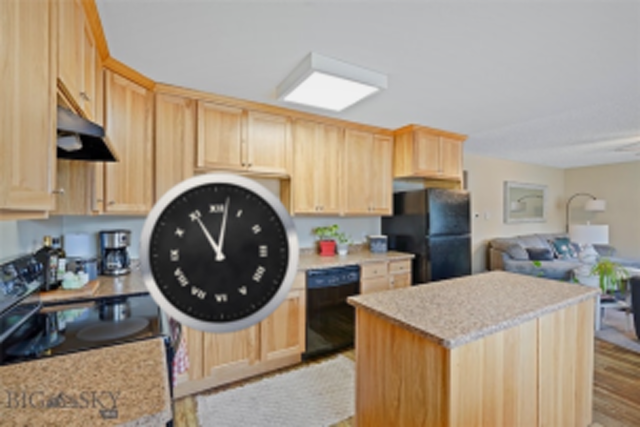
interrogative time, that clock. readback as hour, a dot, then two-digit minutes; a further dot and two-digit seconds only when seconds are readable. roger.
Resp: 11.02
